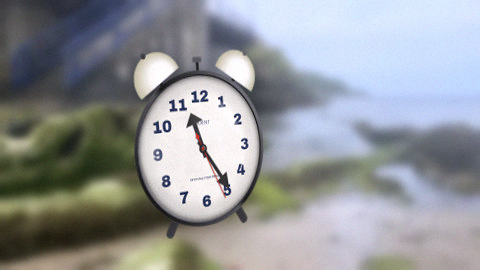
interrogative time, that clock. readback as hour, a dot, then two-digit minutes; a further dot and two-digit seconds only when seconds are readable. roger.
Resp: 11.24.26
